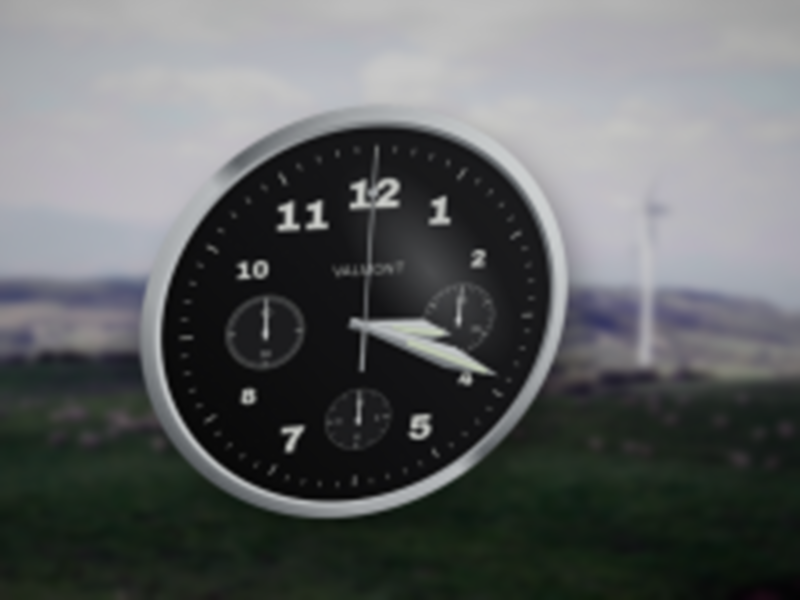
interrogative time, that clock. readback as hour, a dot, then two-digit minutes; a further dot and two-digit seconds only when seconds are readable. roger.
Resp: 3.19
